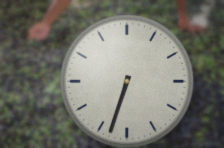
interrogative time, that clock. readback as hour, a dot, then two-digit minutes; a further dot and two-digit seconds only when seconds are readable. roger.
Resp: 6.33
